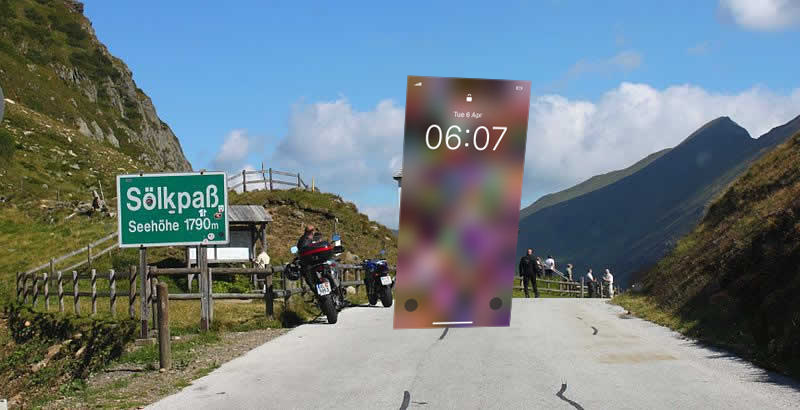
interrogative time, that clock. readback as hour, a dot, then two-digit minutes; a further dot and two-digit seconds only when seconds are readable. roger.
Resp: 6.07
